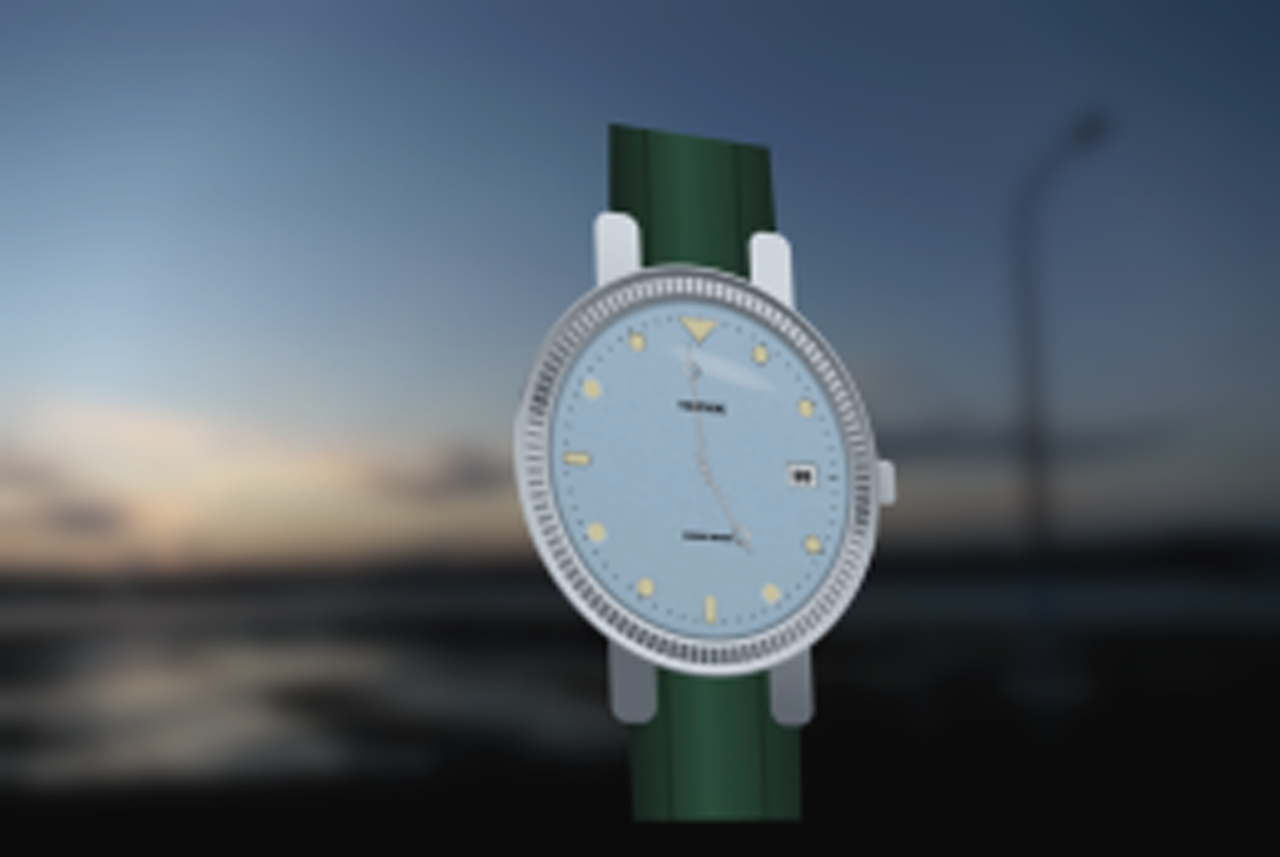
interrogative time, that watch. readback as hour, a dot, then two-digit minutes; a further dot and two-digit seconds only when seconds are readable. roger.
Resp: 4.59
